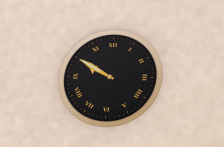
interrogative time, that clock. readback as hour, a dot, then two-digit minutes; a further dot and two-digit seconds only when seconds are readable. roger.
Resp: 9.50
